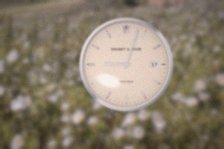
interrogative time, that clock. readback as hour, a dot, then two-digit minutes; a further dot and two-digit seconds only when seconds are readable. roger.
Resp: 9.03
